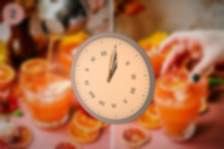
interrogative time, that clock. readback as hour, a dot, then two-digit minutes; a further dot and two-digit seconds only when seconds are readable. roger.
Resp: 1.04
